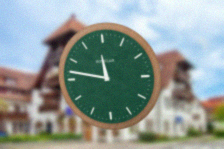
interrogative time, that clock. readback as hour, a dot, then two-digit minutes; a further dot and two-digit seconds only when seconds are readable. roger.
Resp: 11.47
